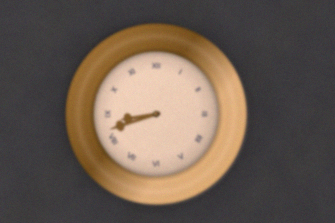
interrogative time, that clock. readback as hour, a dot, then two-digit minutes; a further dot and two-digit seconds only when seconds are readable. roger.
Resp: 8.42
